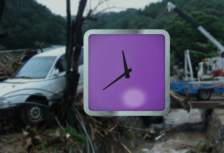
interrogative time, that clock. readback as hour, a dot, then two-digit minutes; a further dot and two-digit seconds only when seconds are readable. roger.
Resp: 11.39
